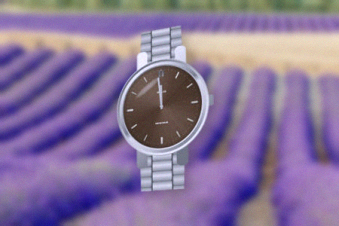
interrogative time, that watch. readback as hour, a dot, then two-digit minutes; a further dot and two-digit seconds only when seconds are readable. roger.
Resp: 11.59
